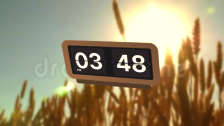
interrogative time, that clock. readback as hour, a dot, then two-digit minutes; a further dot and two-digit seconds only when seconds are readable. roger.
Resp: 3.48
